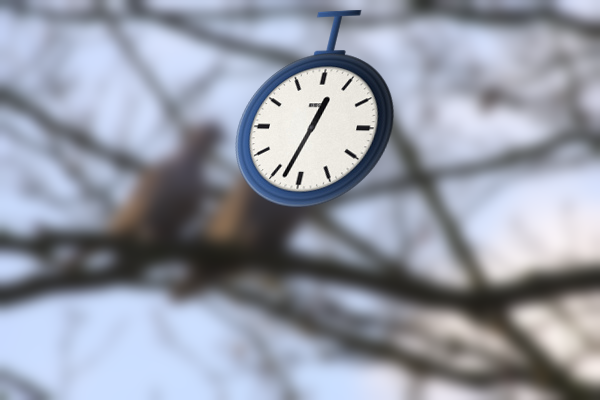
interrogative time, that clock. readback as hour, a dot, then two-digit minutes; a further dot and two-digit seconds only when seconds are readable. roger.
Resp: 12.33
